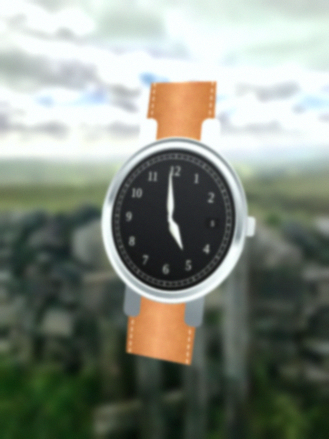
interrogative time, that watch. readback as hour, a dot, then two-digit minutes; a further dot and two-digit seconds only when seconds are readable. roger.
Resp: 4.59
